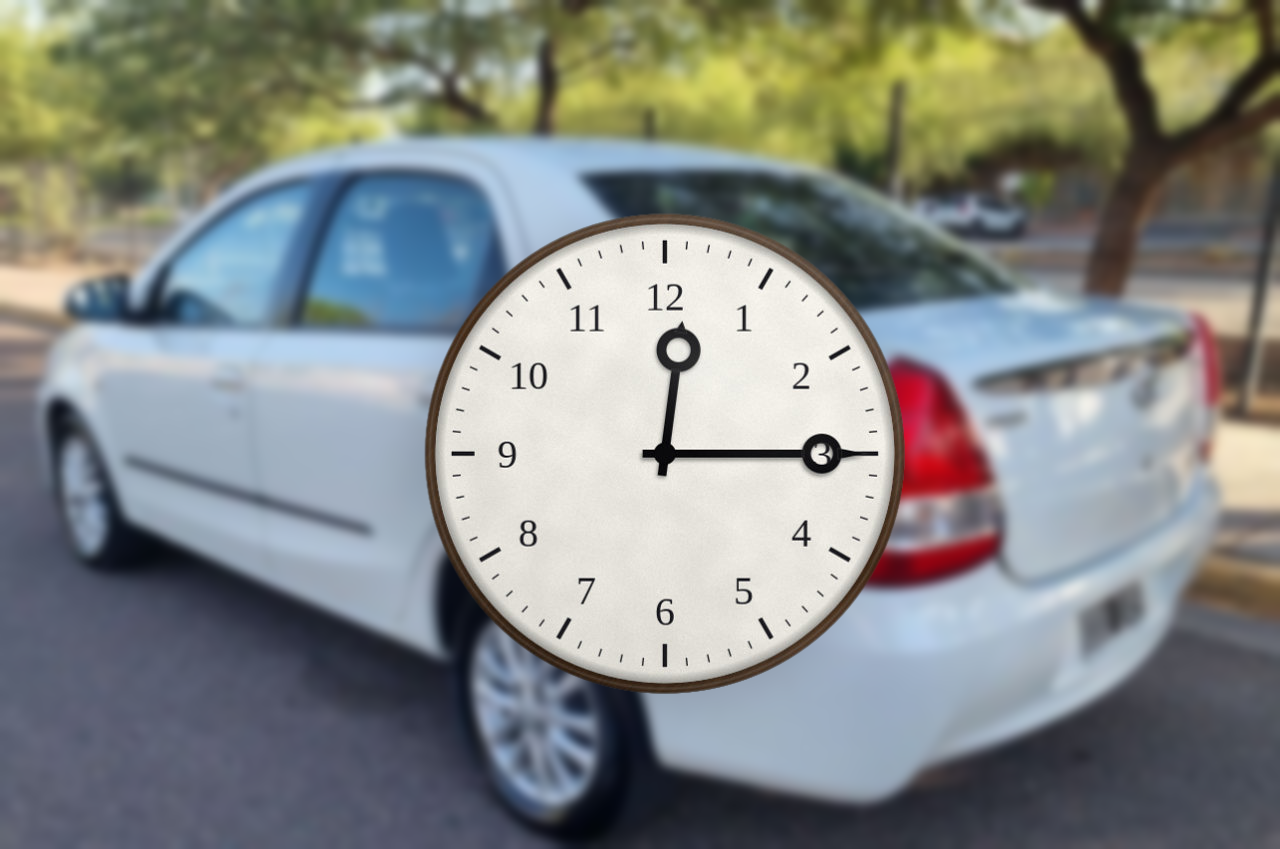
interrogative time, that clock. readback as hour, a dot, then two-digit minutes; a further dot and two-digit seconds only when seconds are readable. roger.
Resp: 12.15
